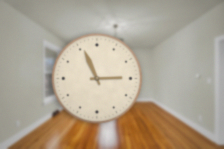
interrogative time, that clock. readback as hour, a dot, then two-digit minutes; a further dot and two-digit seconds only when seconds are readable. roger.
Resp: 2.56
